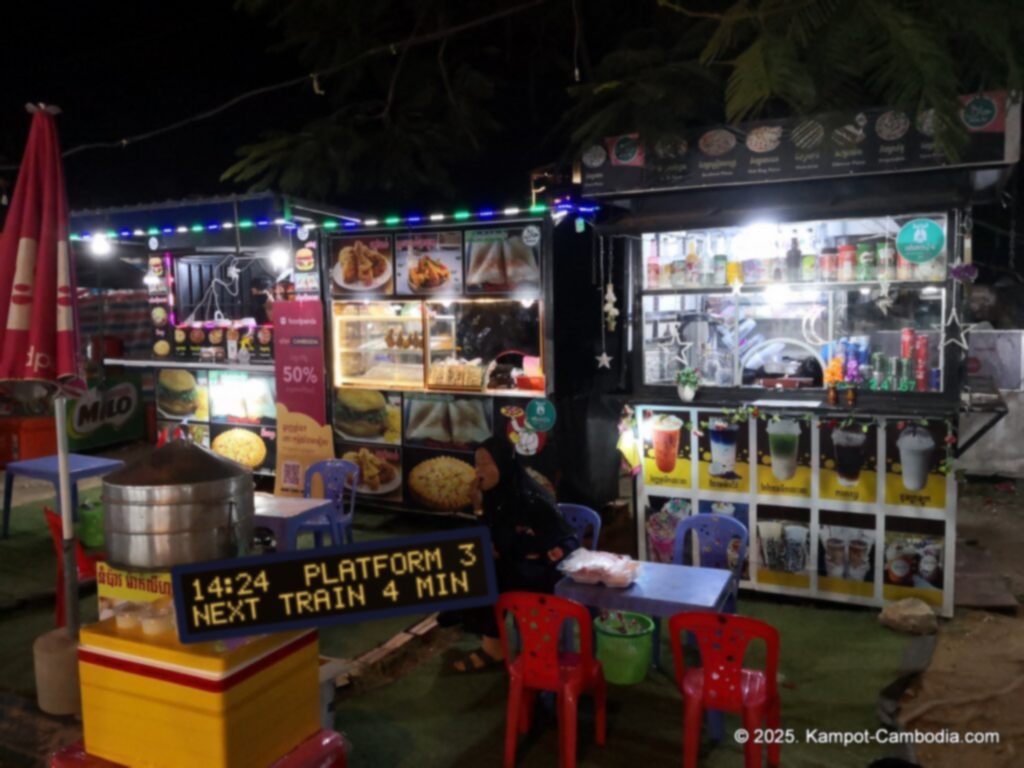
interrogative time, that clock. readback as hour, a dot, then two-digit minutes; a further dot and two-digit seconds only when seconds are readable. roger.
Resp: 14.24
